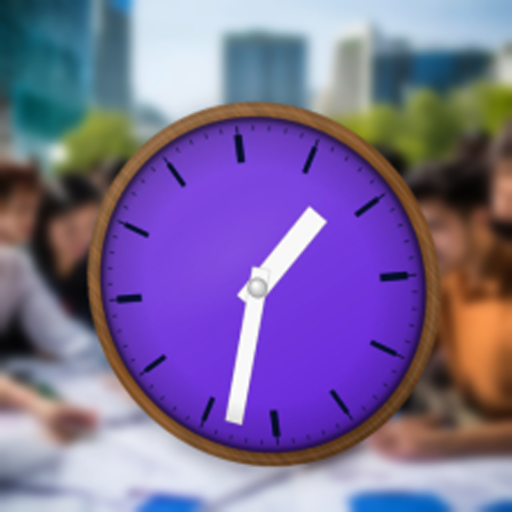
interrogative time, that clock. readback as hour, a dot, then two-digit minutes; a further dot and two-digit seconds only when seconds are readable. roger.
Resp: 1.33
